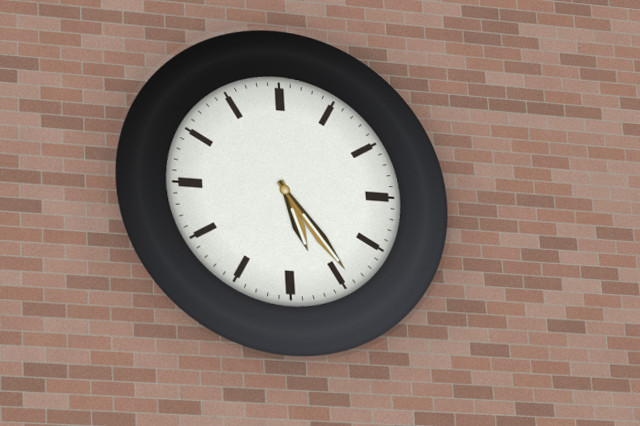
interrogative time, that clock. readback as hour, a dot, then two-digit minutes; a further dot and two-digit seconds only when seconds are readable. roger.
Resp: 5.24
